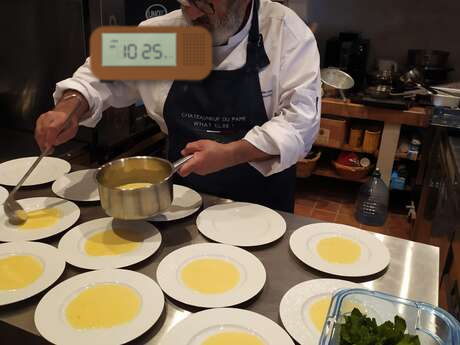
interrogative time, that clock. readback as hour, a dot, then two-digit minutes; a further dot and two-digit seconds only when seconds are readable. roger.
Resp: 10.25
